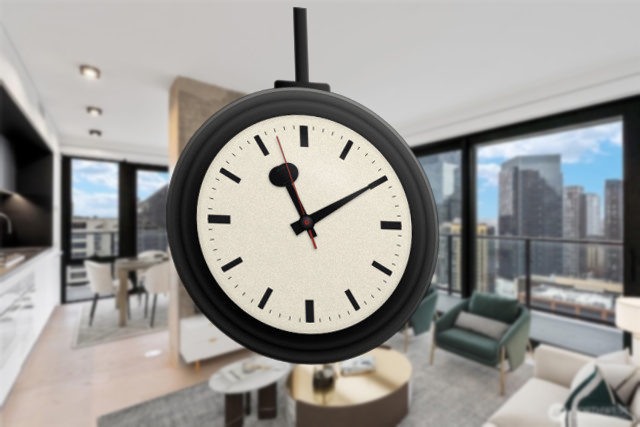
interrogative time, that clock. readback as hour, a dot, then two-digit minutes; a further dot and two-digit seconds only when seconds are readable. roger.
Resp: 11.09.57
